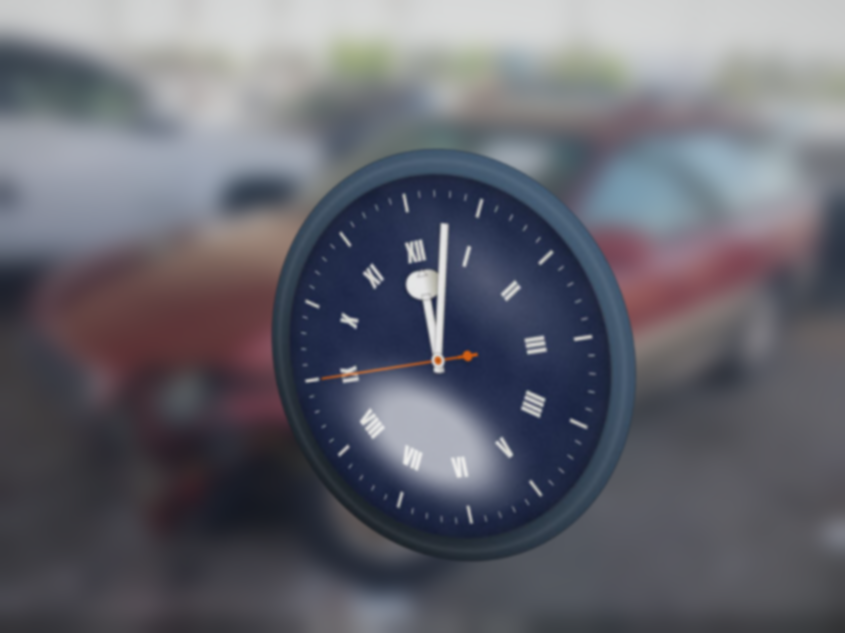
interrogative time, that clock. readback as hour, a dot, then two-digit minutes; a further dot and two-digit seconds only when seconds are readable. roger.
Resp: 12.02.45
